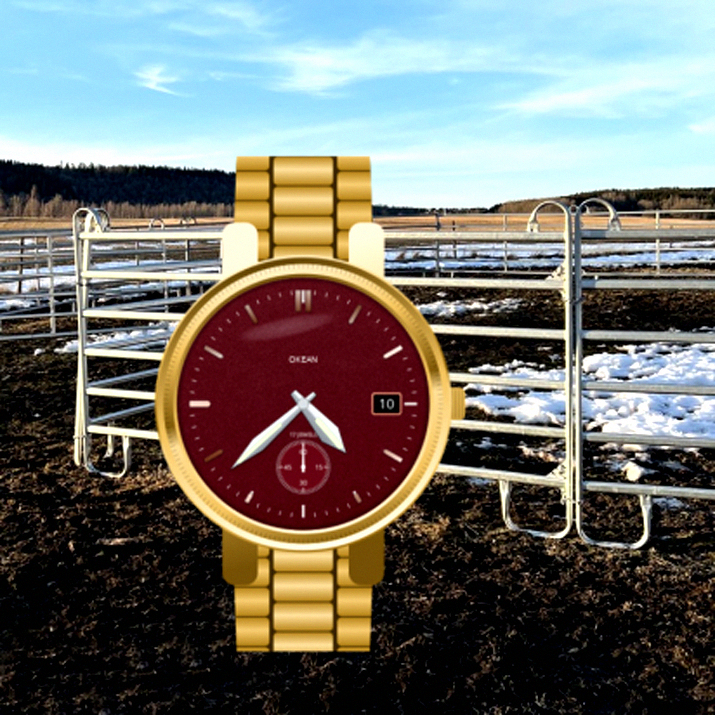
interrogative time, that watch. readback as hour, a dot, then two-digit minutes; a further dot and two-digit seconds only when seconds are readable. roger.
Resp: 4.38
